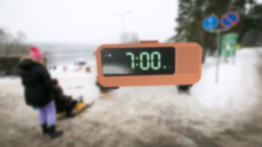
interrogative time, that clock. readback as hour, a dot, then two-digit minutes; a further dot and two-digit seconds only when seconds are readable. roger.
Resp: 7.00
